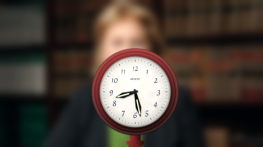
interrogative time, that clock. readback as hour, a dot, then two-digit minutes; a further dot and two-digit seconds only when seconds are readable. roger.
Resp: 8.28
